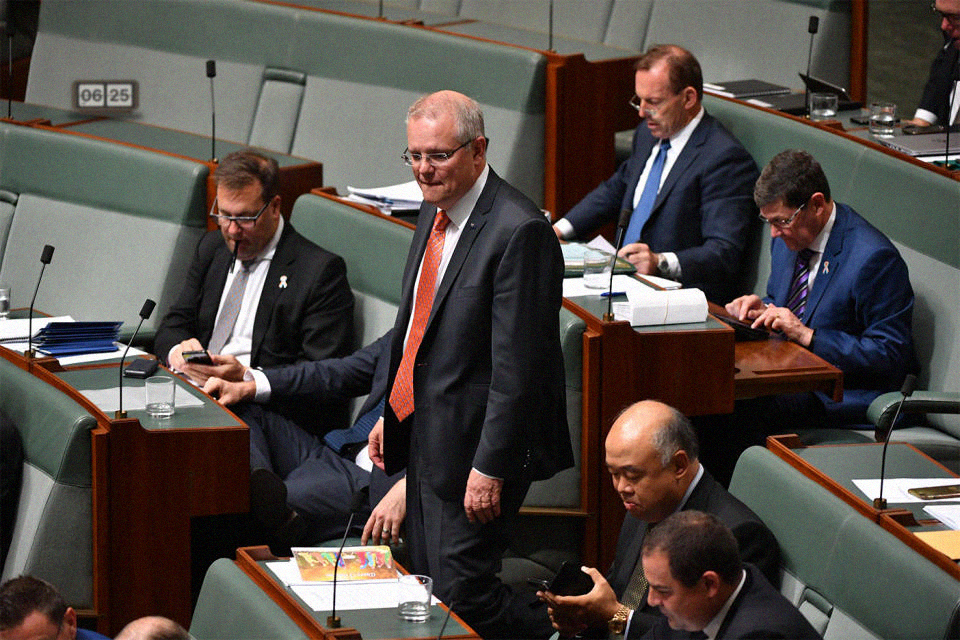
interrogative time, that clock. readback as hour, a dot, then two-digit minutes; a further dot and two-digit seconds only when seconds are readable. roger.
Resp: 6.25
